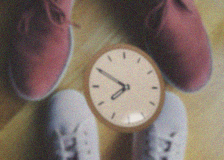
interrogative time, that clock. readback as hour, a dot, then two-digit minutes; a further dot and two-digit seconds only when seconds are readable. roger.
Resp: 7.50
